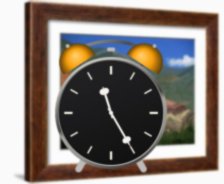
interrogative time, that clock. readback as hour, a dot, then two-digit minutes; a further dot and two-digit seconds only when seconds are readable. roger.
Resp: 11.25
